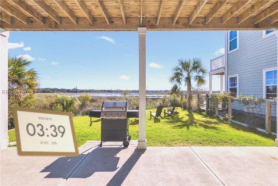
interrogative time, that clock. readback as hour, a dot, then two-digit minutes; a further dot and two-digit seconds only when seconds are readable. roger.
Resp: 3.39
